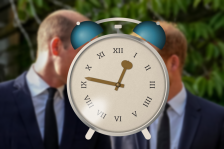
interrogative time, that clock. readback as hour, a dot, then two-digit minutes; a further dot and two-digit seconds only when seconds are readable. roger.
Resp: 12.47
